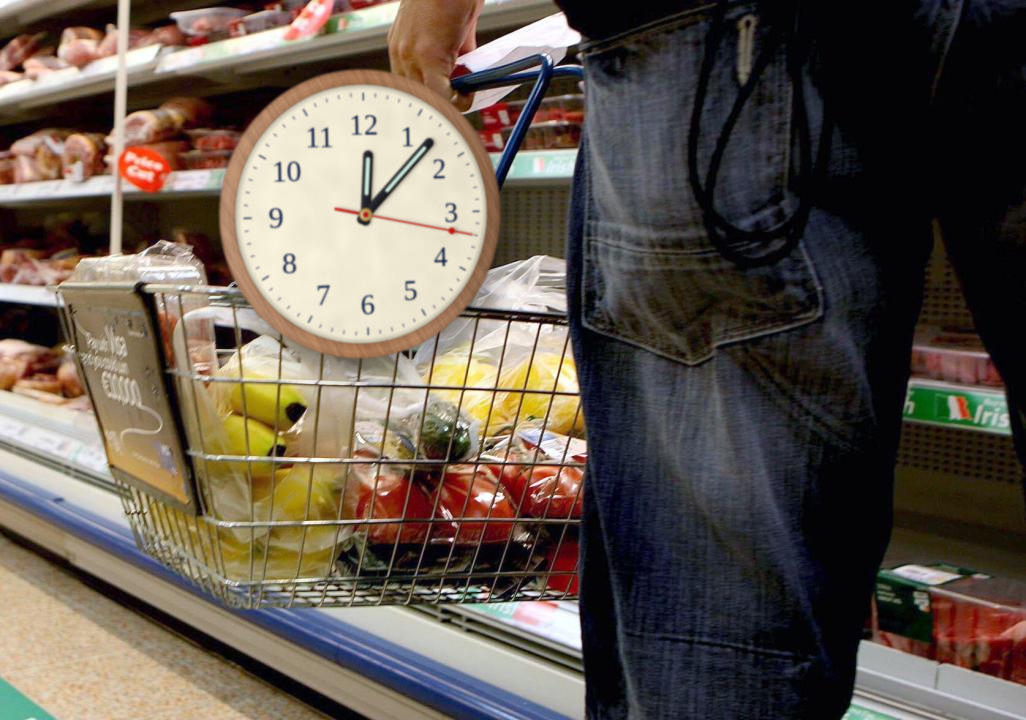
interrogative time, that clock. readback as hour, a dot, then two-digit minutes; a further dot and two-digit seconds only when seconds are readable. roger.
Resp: 12.07.17
